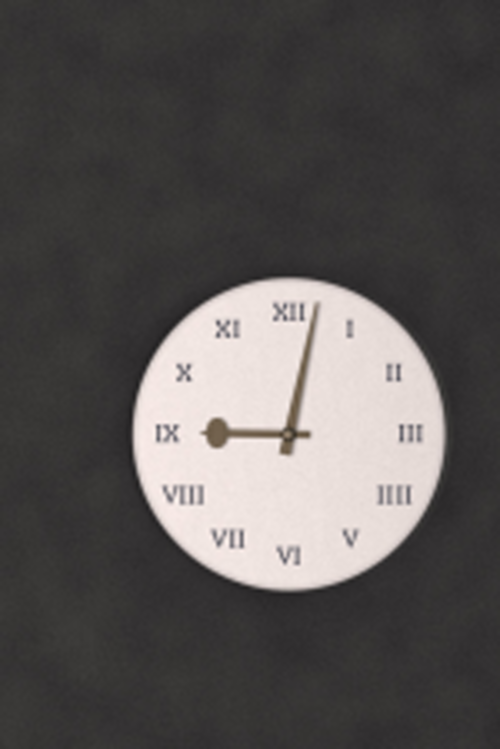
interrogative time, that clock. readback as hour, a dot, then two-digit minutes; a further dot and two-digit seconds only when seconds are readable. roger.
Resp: 9.02
